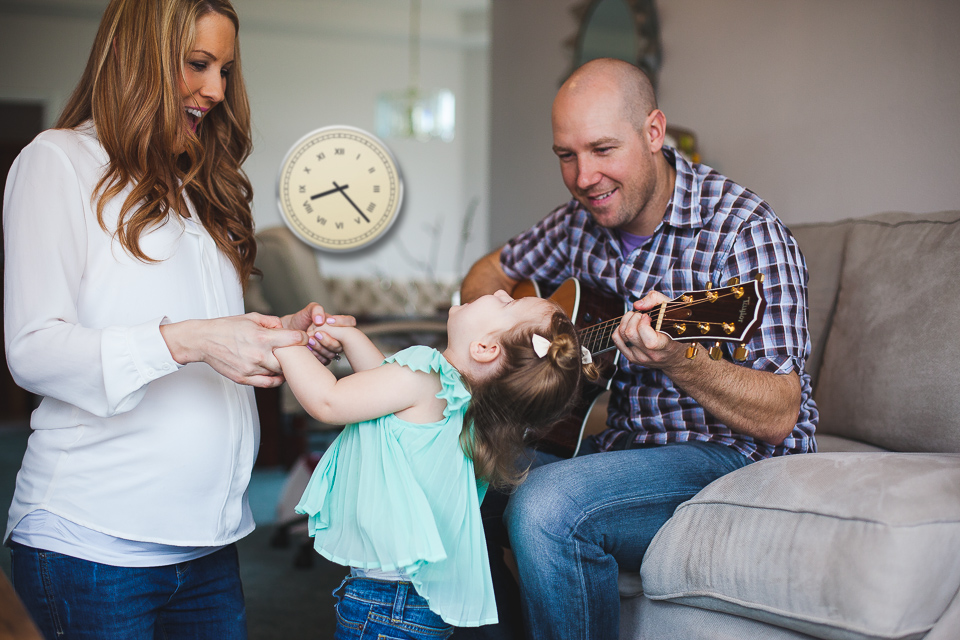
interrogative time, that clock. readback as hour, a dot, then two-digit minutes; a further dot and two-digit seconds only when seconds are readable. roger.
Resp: 8.23
